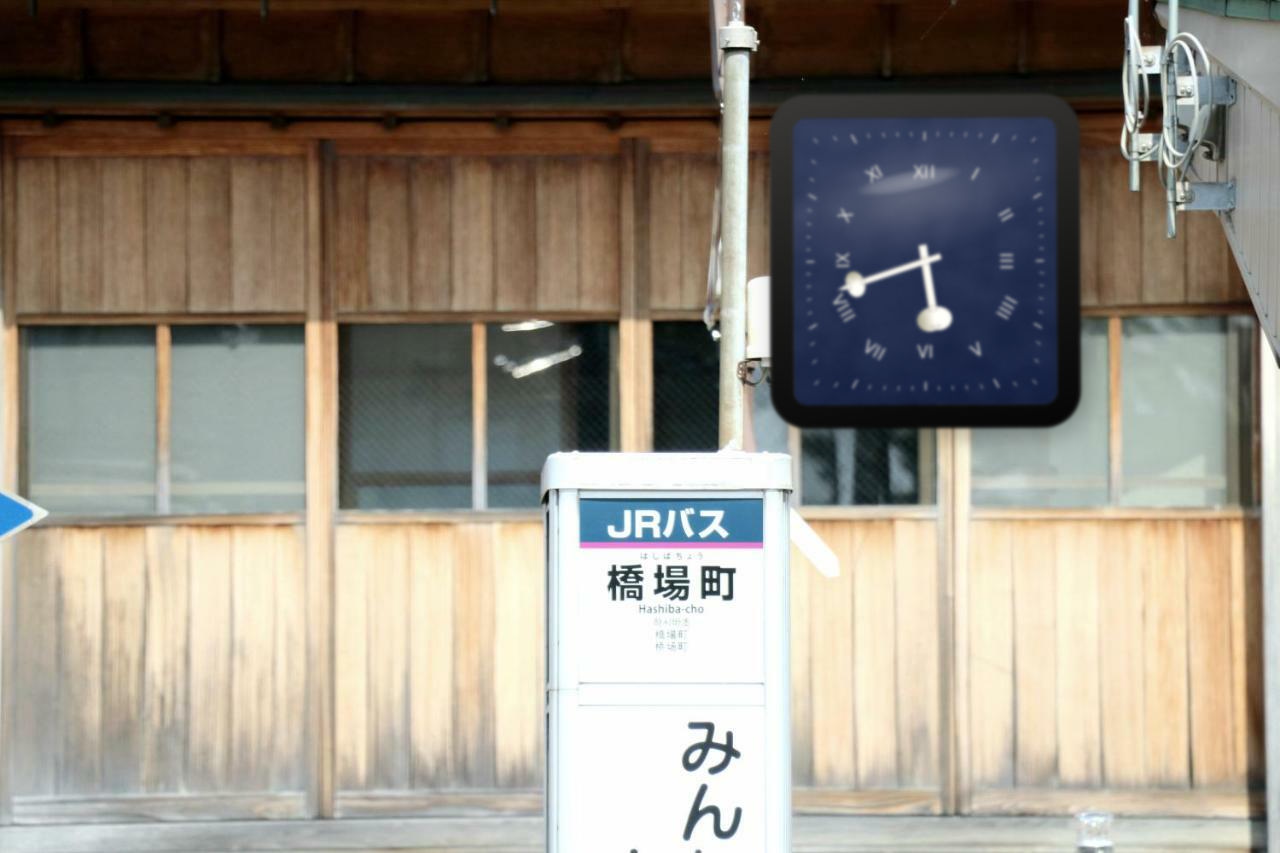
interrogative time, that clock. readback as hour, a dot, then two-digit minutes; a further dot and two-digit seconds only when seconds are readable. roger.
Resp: 5.42
